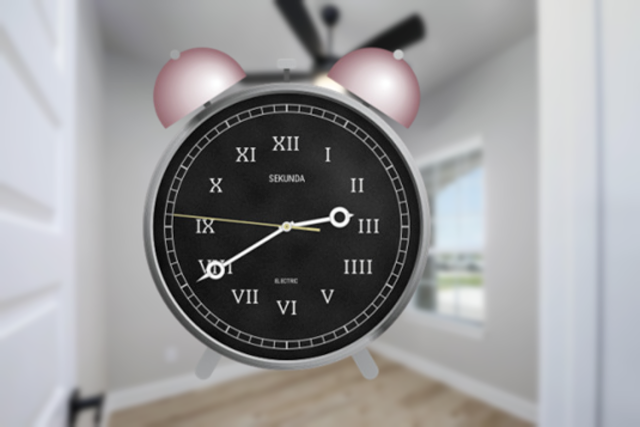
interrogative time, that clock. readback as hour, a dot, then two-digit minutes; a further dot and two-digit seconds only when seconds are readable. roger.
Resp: 2.39.46
